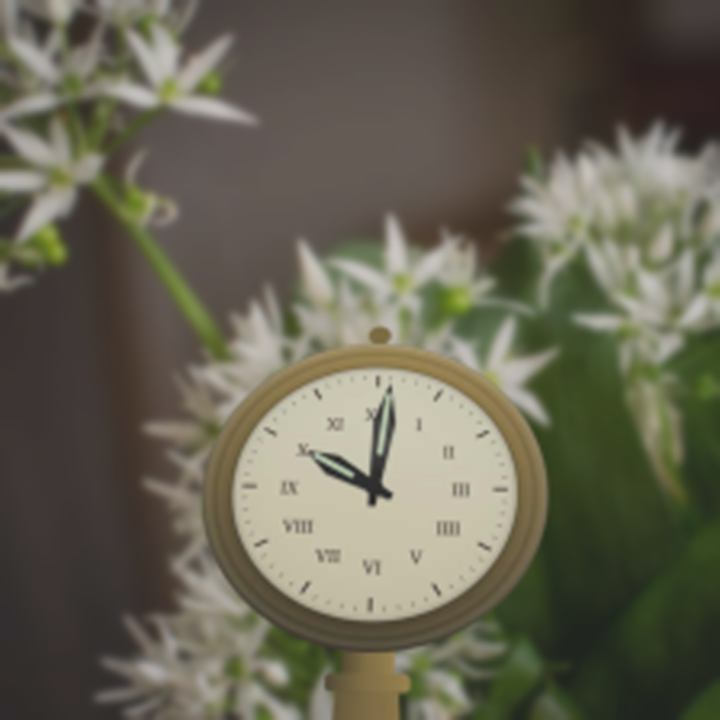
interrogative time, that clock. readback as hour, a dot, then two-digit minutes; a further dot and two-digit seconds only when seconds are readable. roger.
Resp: 10.01
